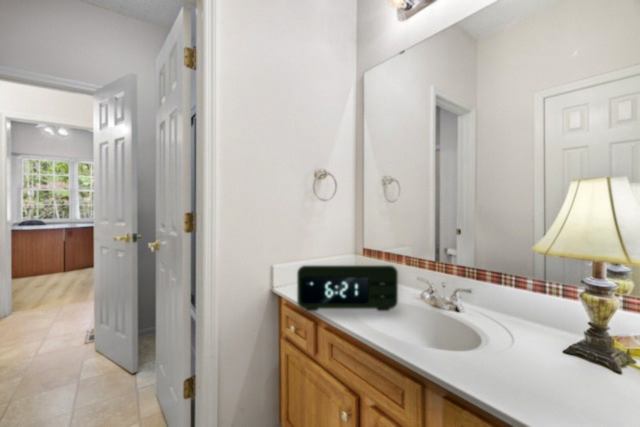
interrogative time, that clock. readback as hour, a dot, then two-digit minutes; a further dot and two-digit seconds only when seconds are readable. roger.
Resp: 6.21
